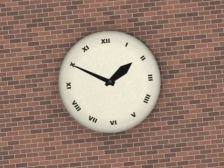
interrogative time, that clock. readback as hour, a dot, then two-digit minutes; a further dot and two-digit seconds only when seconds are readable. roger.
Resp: 1.50
